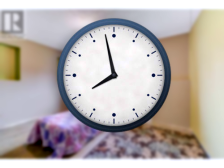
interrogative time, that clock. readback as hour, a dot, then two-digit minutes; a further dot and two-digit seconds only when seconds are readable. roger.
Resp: 7.58
